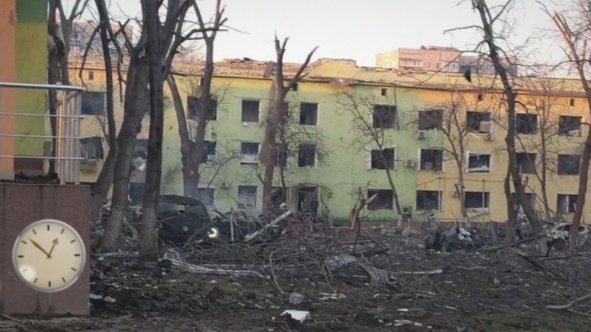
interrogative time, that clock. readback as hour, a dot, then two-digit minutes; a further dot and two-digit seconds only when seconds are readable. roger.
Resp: 12.52
